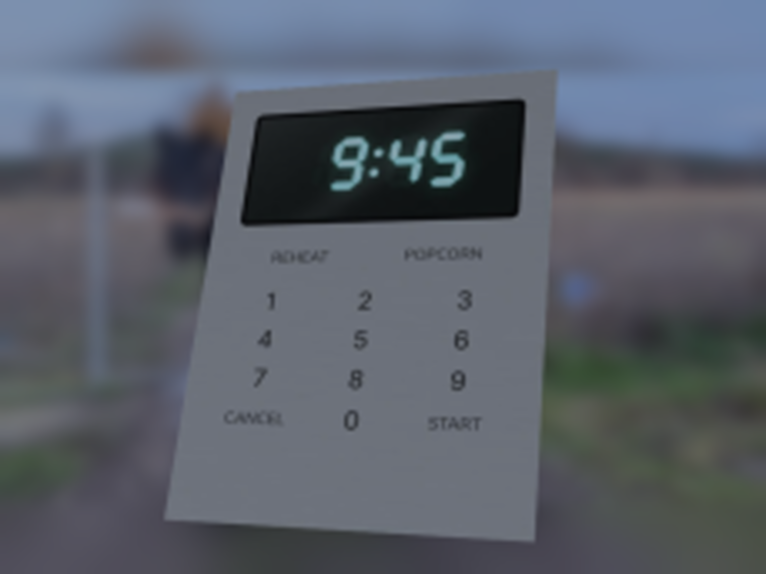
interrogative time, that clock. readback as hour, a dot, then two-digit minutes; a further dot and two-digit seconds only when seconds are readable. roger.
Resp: 9.45
